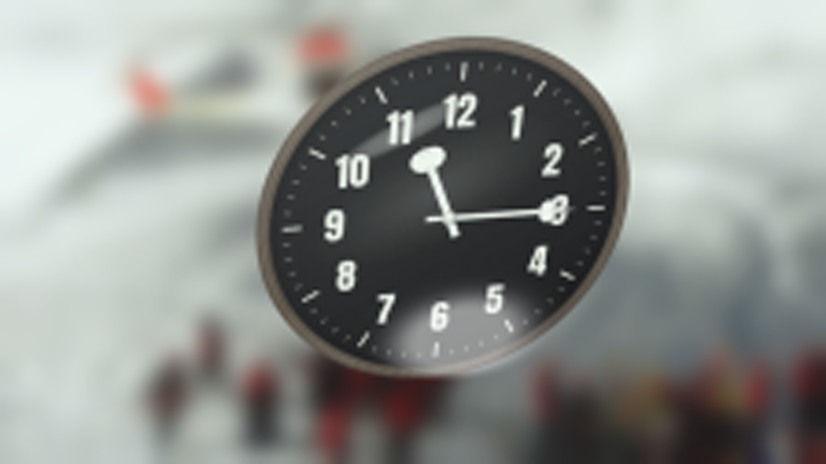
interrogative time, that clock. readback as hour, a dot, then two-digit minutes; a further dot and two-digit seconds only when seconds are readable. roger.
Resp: 11.15
